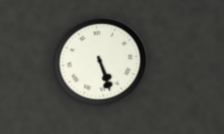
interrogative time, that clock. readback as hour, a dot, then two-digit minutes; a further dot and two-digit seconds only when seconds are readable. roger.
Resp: 5.28
